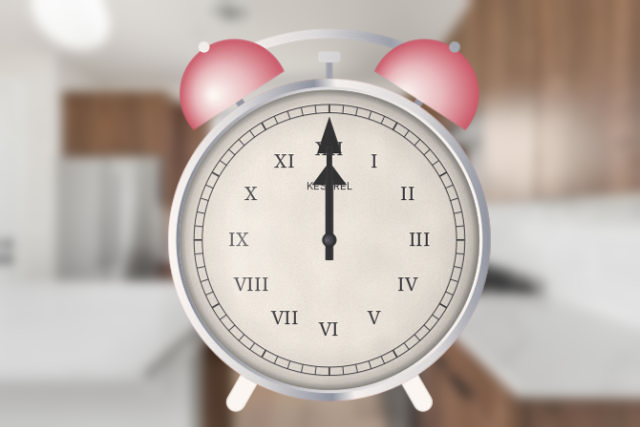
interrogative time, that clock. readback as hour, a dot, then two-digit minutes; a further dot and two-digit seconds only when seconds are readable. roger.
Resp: 12.00
